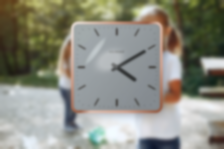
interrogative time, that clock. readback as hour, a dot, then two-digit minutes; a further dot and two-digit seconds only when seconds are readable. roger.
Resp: 4.10
